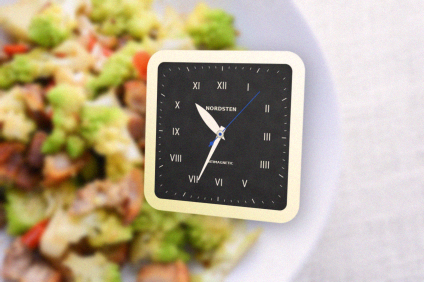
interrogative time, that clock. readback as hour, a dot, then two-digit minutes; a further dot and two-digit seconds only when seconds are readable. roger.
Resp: 10.34.07
